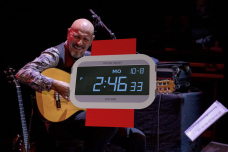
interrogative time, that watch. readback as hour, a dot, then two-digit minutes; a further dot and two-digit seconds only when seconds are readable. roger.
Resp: 2.46.33
